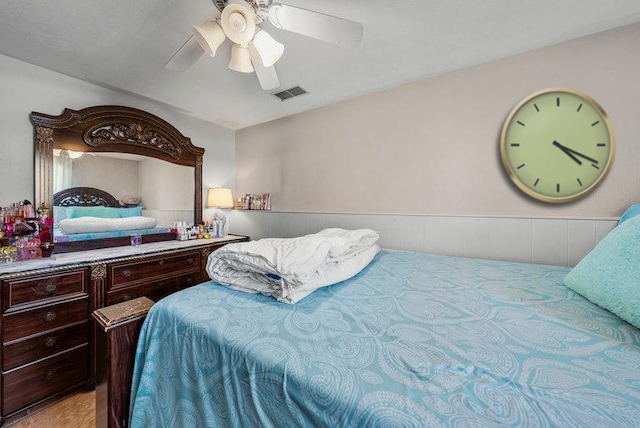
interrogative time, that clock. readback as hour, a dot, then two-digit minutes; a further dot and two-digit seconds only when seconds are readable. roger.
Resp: 4.19
